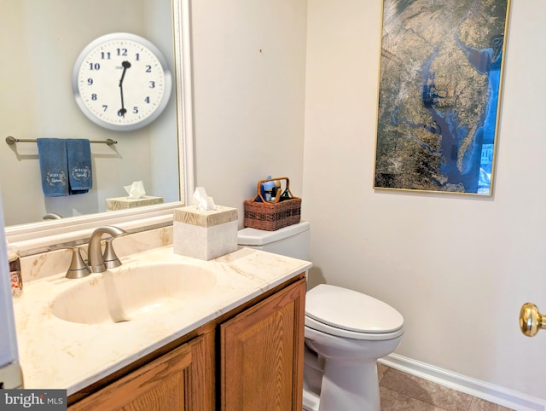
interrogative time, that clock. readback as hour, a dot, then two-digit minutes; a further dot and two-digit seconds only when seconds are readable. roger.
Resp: 12.29
